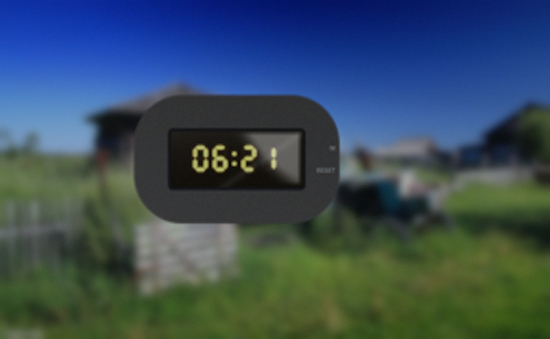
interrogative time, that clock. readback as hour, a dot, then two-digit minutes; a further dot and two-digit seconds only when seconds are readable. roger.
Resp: 6.21
